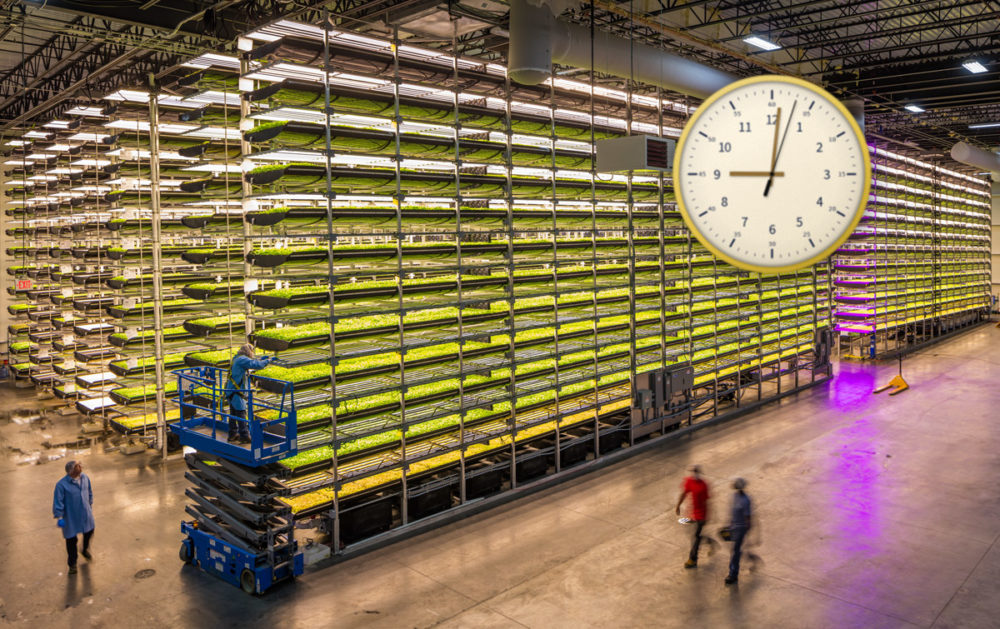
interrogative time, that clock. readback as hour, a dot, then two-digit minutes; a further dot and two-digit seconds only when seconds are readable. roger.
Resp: 9.01.03
